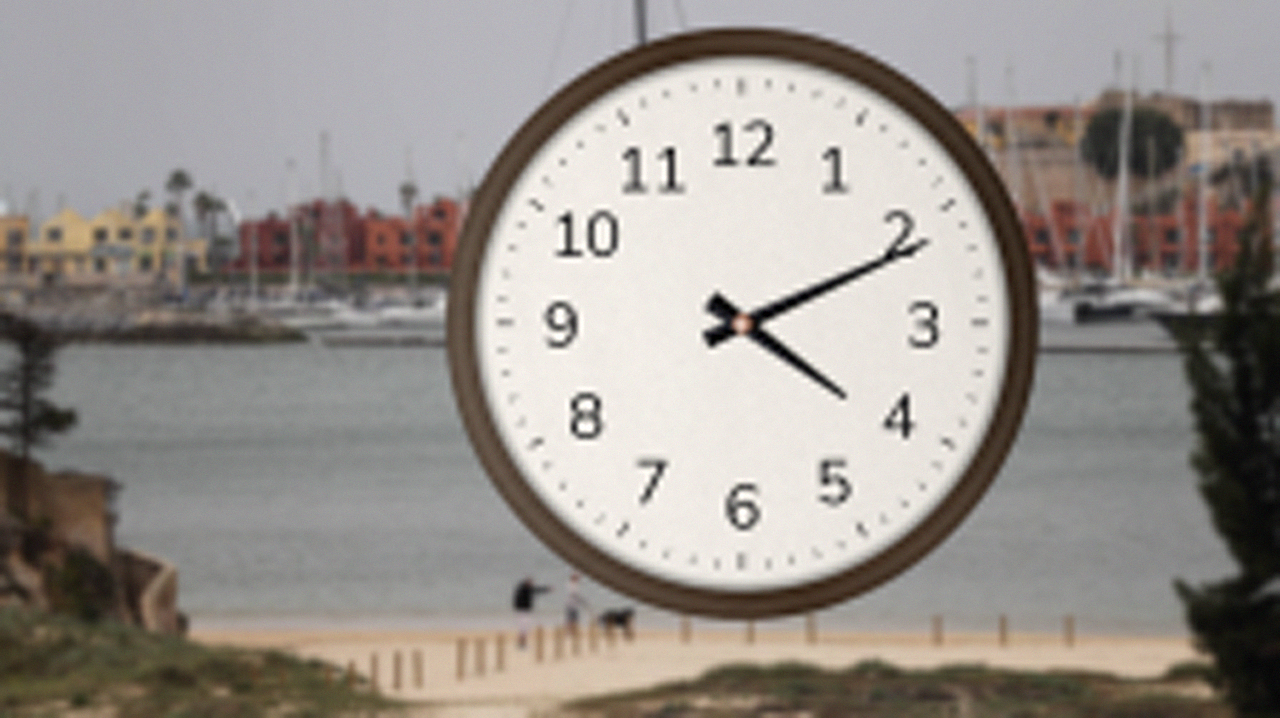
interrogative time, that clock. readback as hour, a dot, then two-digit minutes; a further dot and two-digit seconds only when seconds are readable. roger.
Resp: 4.11
